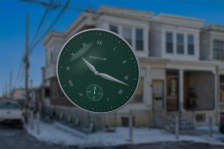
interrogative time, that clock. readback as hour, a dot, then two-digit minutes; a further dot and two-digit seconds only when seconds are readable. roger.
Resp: 10.17
